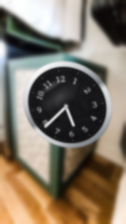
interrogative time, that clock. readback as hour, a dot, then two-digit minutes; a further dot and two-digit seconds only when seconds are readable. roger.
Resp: 5.39
